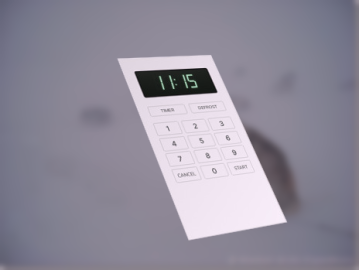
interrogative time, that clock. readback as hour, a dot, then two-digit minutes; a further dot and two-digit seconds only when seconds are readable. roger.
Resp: 11.15
